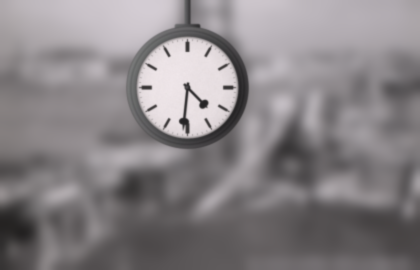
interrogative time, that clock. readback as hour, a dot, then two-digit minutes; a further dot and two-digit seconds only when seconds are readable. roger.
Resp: 4.31
